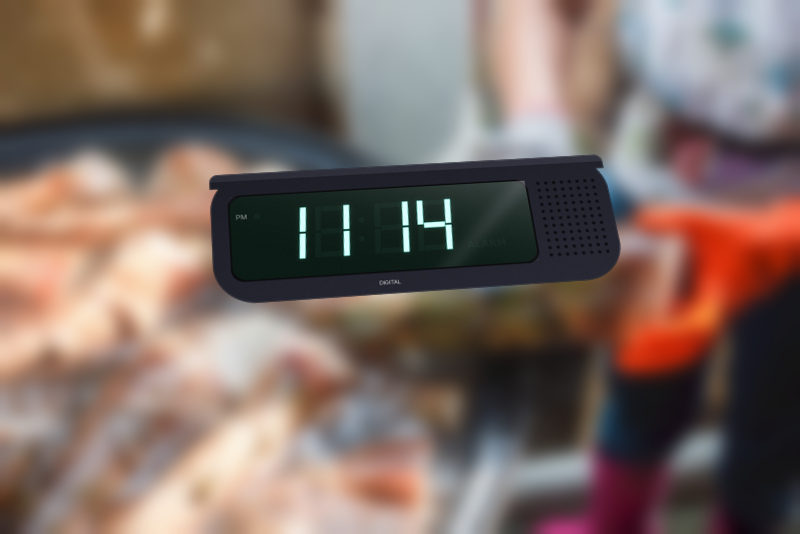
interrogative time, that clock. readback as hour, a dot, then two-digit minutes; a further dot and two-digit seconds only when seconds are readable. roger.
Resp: 11.14
